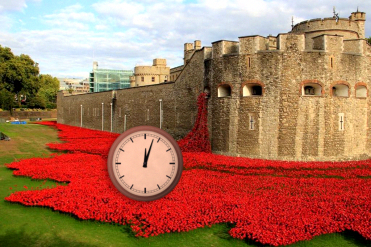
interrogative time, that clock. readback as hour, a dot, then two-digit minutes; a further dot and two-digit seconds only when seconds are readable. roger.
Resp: 12.03
